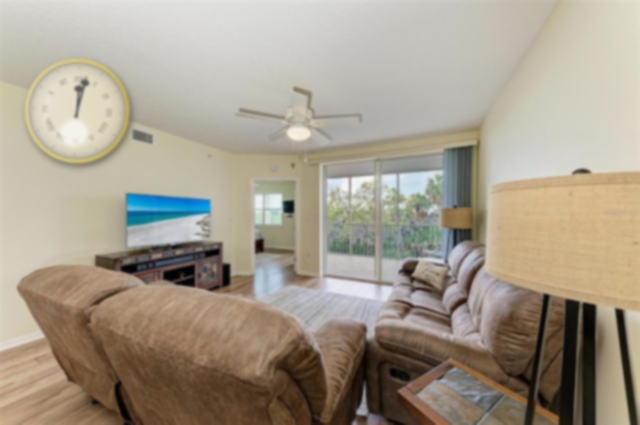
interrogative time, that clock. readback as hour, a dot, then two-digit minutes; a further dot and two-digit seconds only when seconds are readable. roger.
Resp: 12.02
